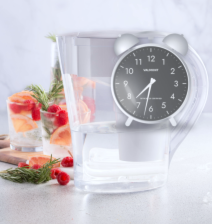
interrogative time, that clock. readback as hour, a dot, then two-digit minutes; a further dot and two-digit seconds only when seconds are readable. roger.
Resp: 7.32
